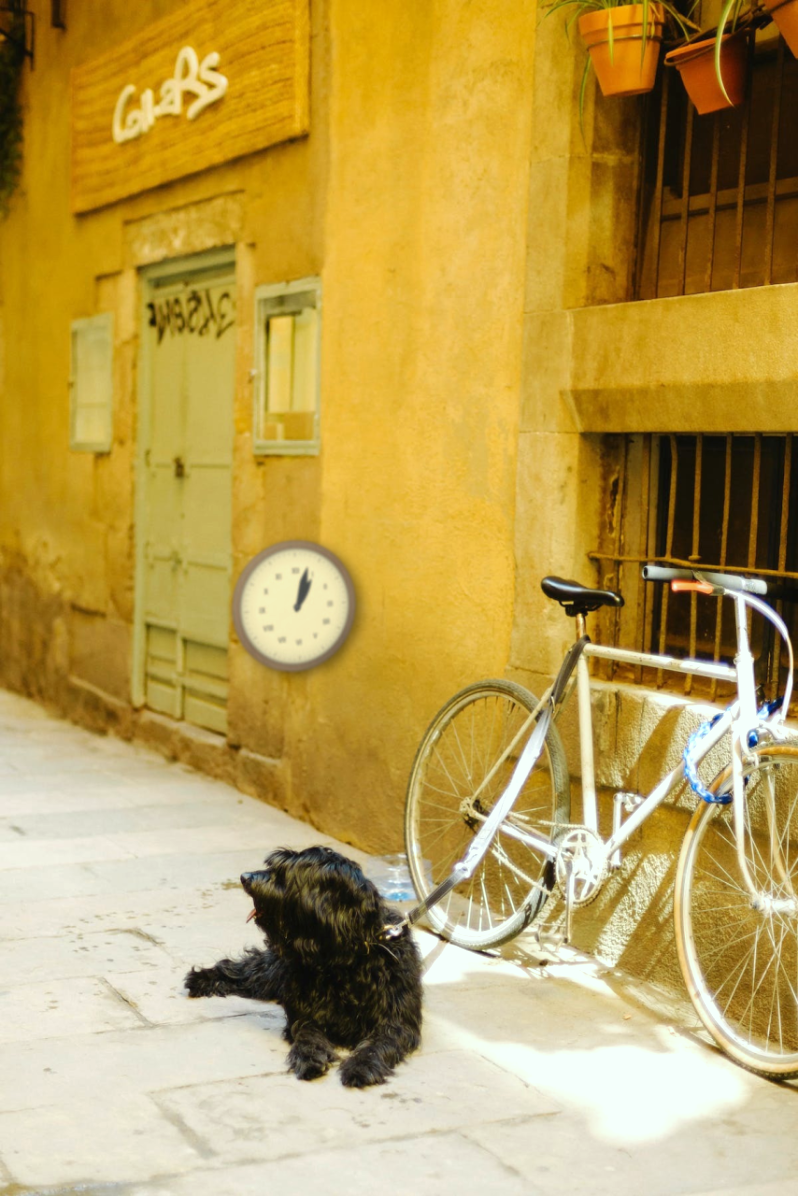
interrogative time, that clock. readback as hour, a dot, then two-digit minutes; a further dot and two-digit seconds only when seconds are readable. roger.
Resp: 1.03
